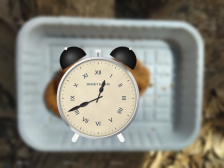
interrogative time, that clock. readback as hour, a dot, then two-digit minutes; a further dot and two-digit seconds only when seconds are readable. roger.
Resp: 12.41
